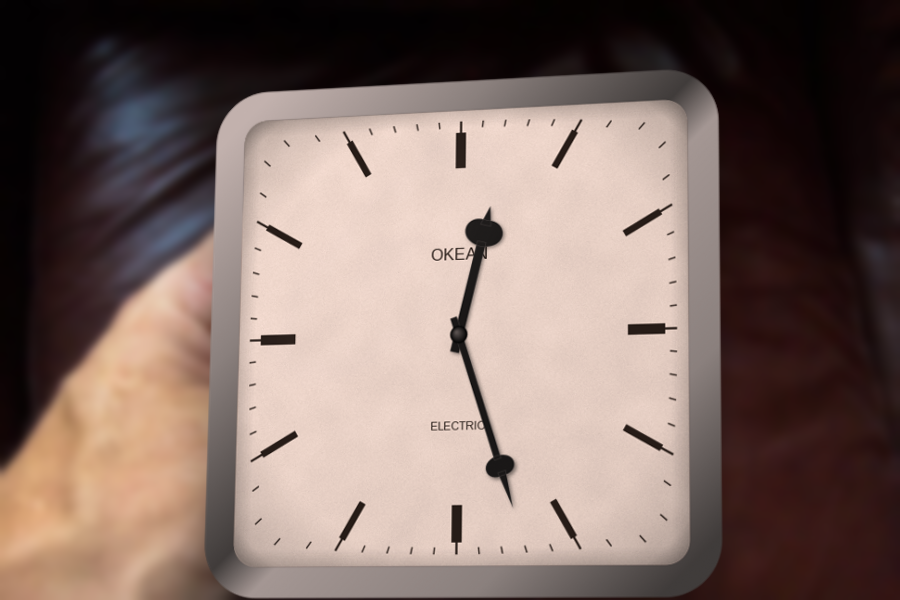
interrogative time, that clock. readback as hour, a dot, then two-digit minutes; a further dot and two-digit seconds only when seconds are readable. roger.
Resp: 12.27
